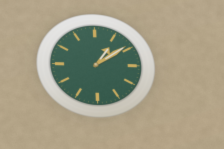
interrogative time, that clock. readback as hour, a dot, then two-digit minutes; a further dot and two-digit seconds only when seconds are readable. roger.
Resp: 1.09
